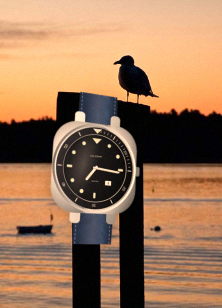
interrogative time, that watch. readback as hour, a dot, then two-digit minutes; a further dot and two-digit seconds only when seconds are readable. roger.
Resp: 7.16
